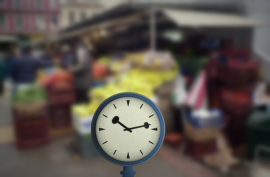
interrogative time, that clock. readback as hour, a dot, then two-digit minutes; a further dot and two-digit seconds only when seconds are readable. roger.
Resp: 10.13
